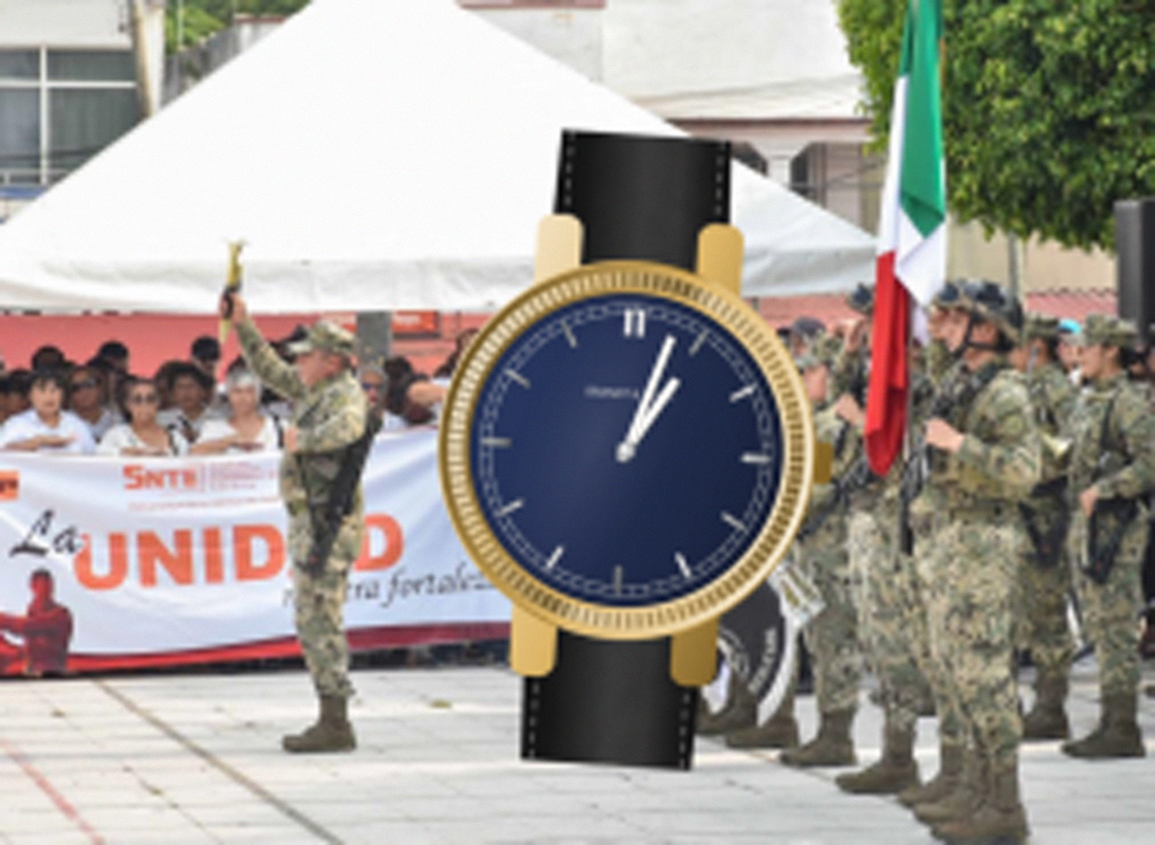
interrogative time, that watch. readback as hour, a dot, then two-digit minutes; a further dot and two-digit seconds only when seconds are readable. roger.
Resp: 1.03
